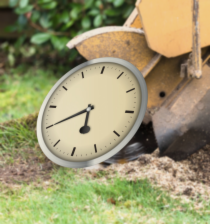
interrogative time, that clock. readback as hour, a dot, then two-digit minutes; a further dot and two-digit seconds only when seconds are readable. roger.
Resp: 5.40
